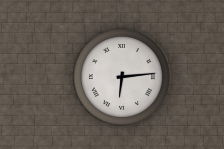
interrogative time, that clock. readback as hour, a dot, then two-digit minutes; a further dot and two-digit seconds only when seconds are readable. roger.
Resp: 6.14
